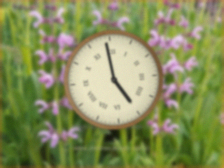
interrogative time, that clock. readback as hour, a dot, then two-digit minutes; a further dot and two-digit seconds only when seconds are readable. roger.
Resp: 4.59
